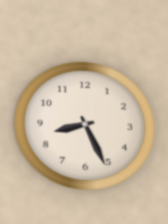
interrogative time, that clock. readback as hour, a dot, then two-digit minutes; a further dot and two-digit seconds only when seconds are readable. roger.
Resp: 8.26
